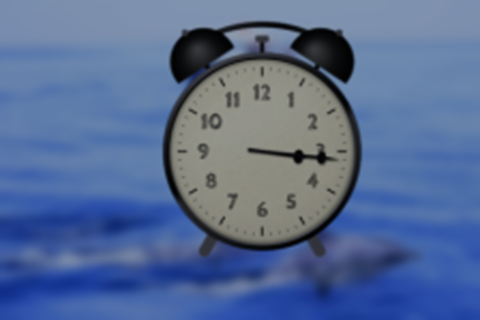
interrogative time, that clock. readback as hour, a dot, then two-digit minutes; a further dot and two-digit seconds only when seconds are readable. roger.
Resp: 3.16
